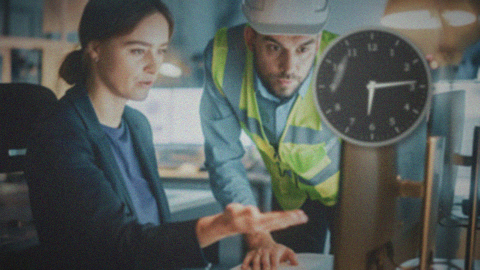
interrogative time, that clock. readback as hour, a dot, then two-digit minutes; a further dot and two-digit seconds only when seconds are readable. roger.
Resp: 6.14
